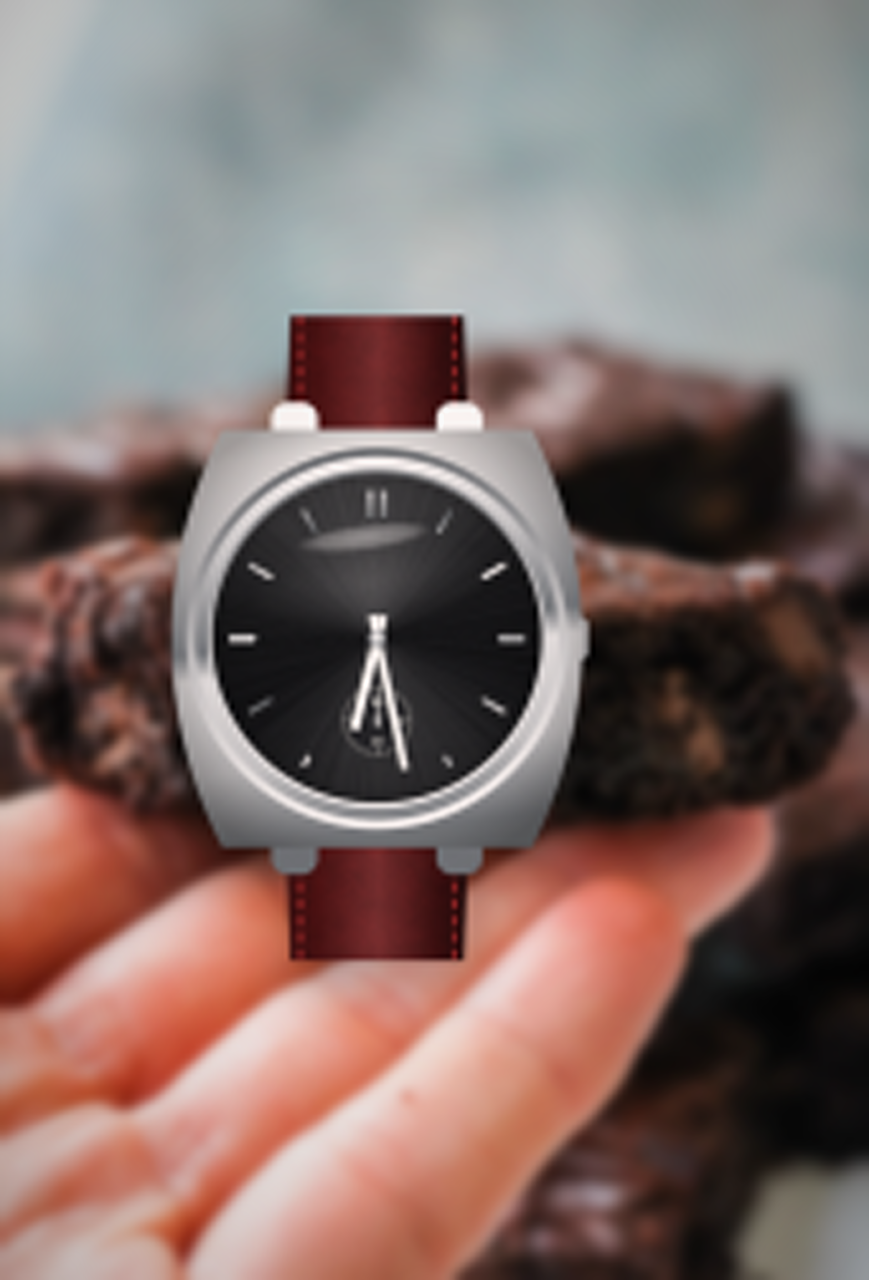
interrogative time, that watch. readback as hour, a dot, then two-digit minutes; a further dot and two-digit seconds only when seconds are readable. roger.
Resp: 6.28
